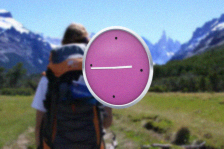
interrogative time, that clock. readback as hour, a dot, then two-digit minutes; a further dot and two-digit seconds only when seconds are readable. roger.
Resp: 2.44
